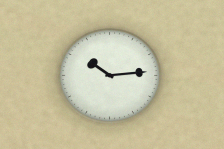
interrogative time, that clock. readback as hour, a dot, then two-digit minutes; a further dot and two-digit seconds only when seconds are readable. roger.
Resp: 10.14
